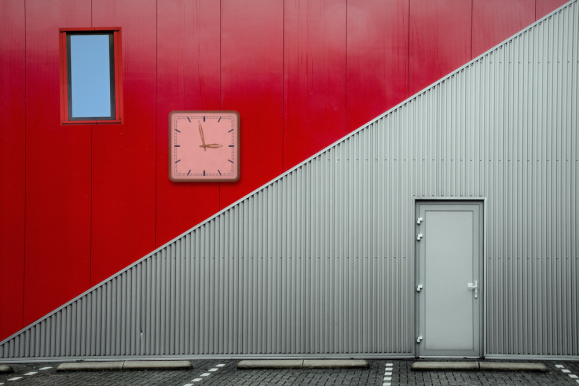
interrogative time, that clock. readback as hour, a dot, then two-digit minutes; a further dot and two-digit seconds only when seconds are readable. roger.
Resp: 2.58
